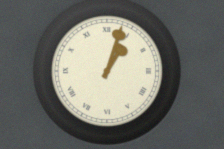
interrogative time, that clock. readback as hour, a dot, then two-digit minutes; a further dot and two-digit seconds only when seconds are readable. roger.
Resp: 1.03
